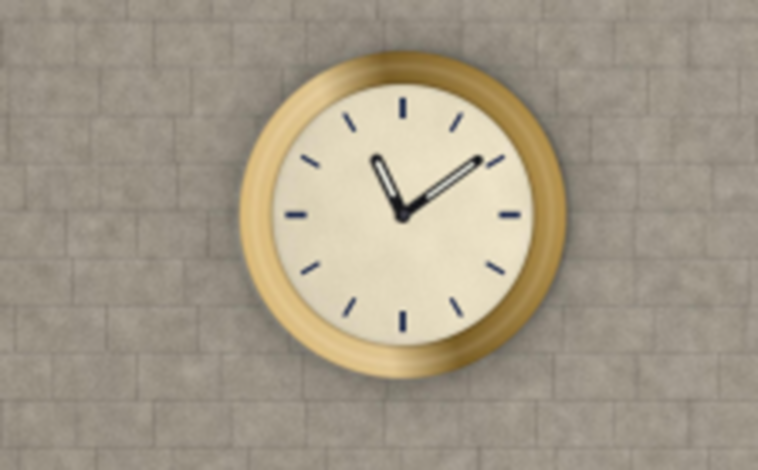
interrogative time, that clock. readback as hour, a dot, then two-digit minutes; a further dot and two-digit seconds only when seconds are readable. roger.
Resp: 11.09
